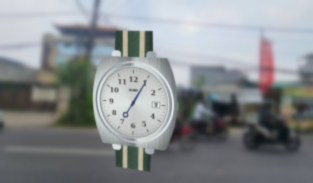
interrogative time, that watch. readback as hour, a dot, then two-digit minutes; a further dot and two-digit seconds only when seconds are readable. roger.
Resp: 7.05
